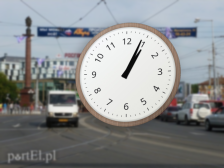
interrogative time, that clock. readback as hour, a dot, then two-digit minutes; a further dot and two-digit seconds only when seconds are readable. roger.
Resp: 1.04
